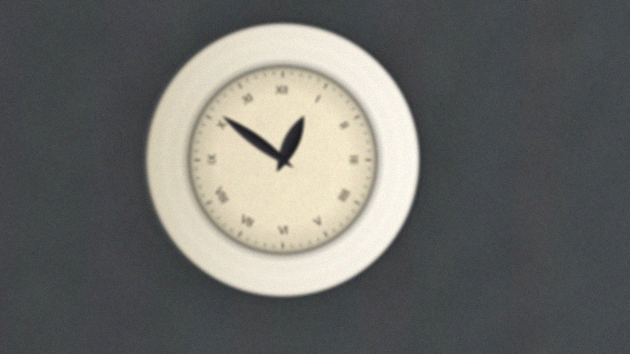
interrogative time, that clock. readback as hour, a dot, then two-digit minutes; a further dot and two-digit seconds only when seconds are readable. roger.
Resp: 12.51
